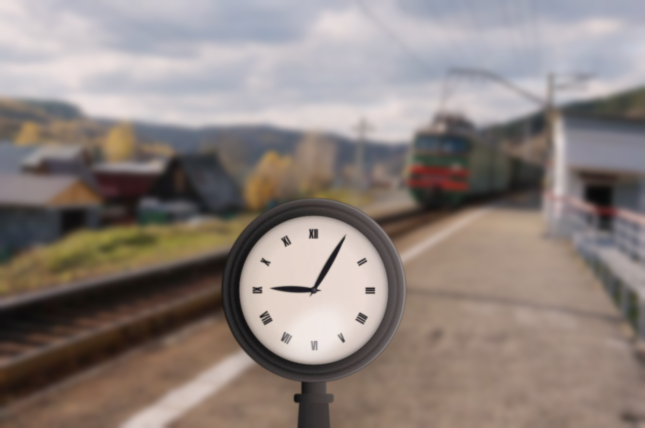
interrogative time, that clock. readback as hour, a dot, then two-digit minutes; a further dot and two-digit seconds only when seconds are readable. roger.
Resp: 9.05
